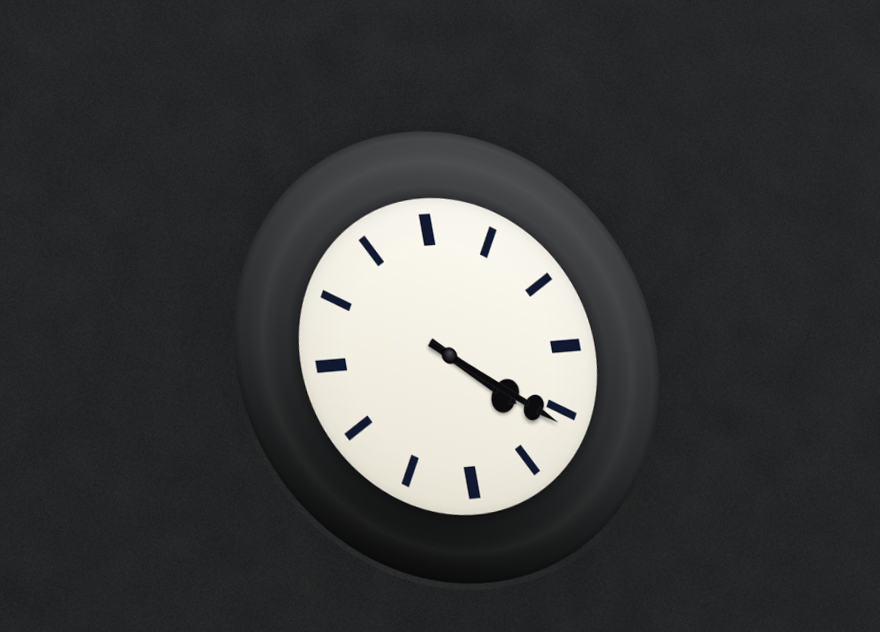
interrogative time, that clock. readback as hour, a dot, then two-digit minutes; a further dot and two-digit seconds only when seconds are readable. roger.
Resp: 4.21
